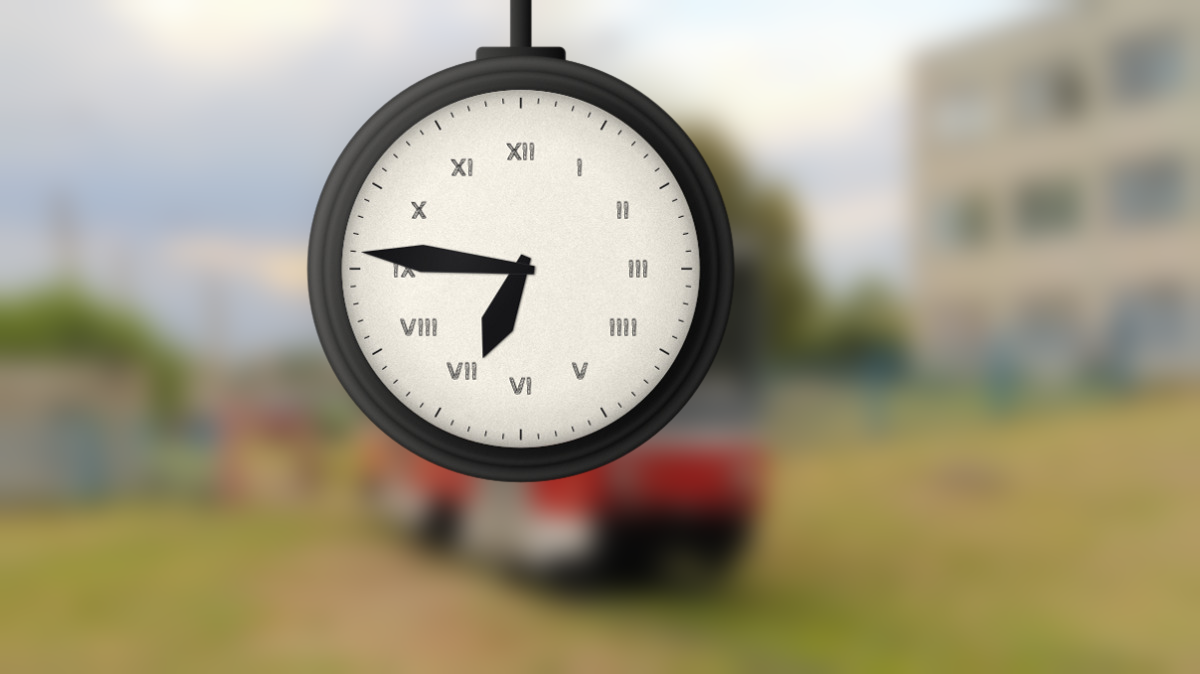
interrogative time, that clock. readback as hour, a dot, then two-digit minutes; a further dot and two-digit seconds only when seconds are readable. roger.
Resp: 6.46
